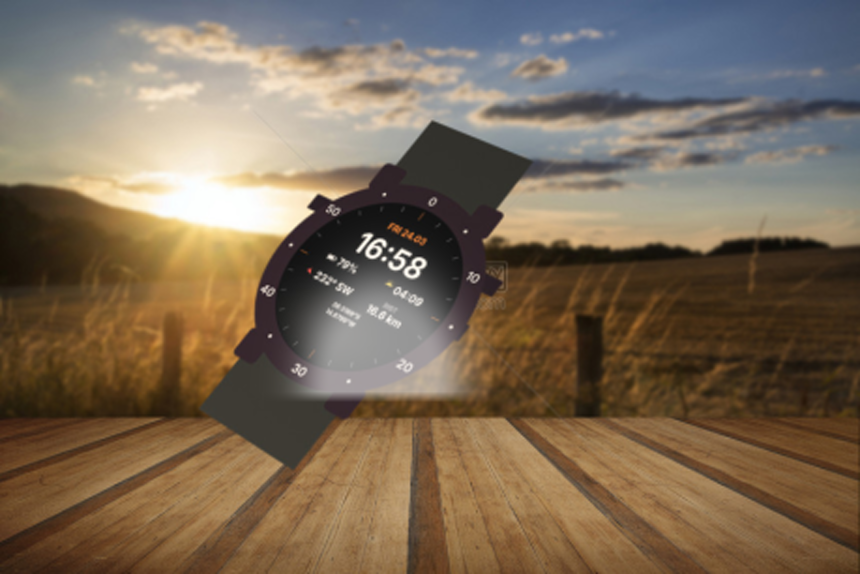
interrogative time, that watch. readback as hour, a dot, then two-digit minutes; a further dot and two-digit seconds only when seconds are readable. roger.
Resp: 16.58
